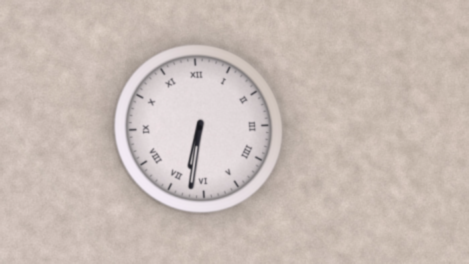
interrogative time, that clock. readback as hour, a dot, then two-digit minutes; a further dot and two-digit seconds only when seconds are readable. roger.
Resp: 6.32
